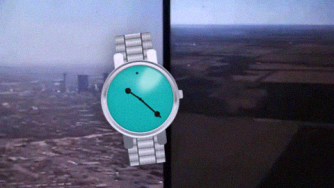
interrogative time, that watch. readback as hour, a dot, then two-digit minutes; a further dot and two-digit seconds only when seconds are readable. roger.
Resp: 10.23
